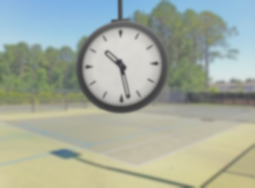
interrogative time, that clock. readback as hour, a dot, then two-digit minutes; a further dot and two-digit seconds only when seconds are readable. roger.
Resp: 10.28
